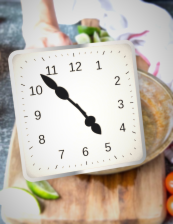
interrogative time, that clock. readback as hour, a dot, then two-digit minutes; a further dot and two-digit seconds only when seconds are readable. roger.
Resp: 4.53
